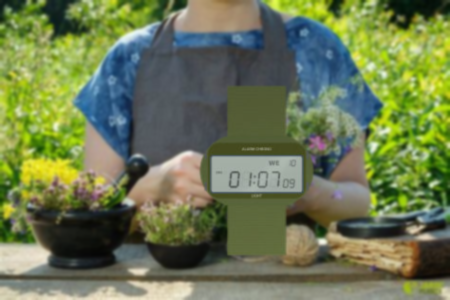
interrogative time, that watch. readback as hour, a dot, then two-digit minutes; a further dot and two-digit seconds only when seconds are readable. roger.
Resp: 1.07
